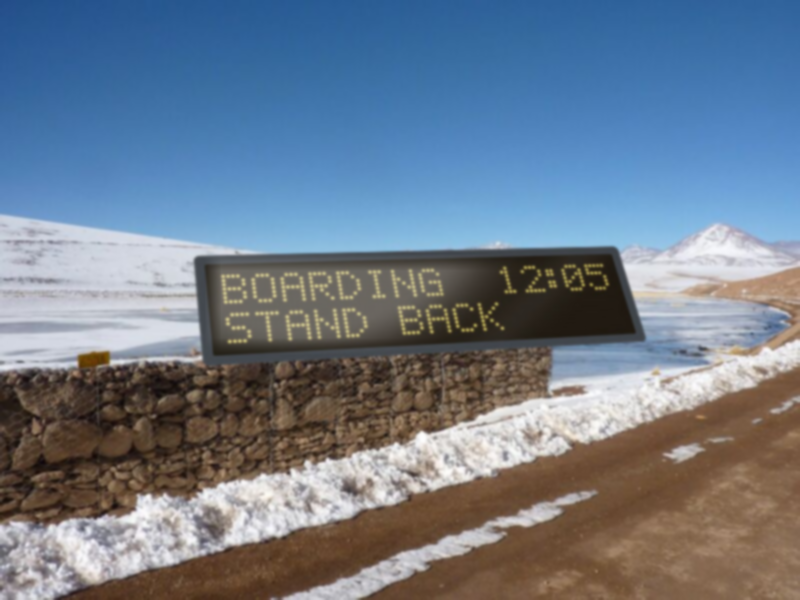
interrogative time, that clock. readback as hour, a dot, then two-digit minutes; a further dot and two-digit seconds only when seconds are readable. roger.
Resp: 12.05
